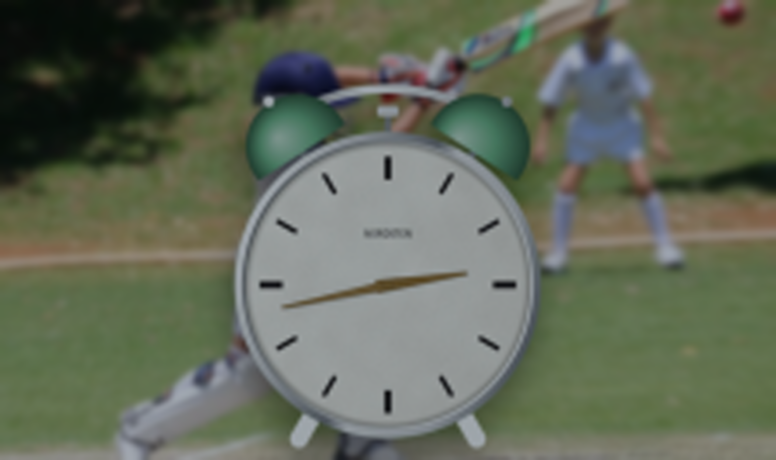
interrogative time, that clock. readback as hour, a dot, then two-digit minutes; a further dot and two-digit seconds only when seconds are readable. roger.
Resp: 2.43
